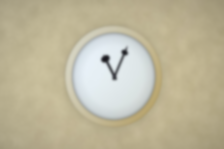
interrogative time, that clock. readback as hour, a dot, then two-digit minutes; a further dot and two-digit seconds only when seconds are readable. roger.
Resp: 11.04
